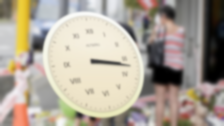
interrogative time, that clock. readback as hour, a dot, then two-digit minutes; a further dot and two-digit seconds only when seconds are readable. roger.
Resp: 3.17
